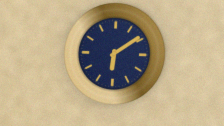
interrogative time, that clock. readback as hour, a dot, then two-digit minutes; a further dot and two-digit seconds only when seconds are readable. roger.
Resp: 6.09
